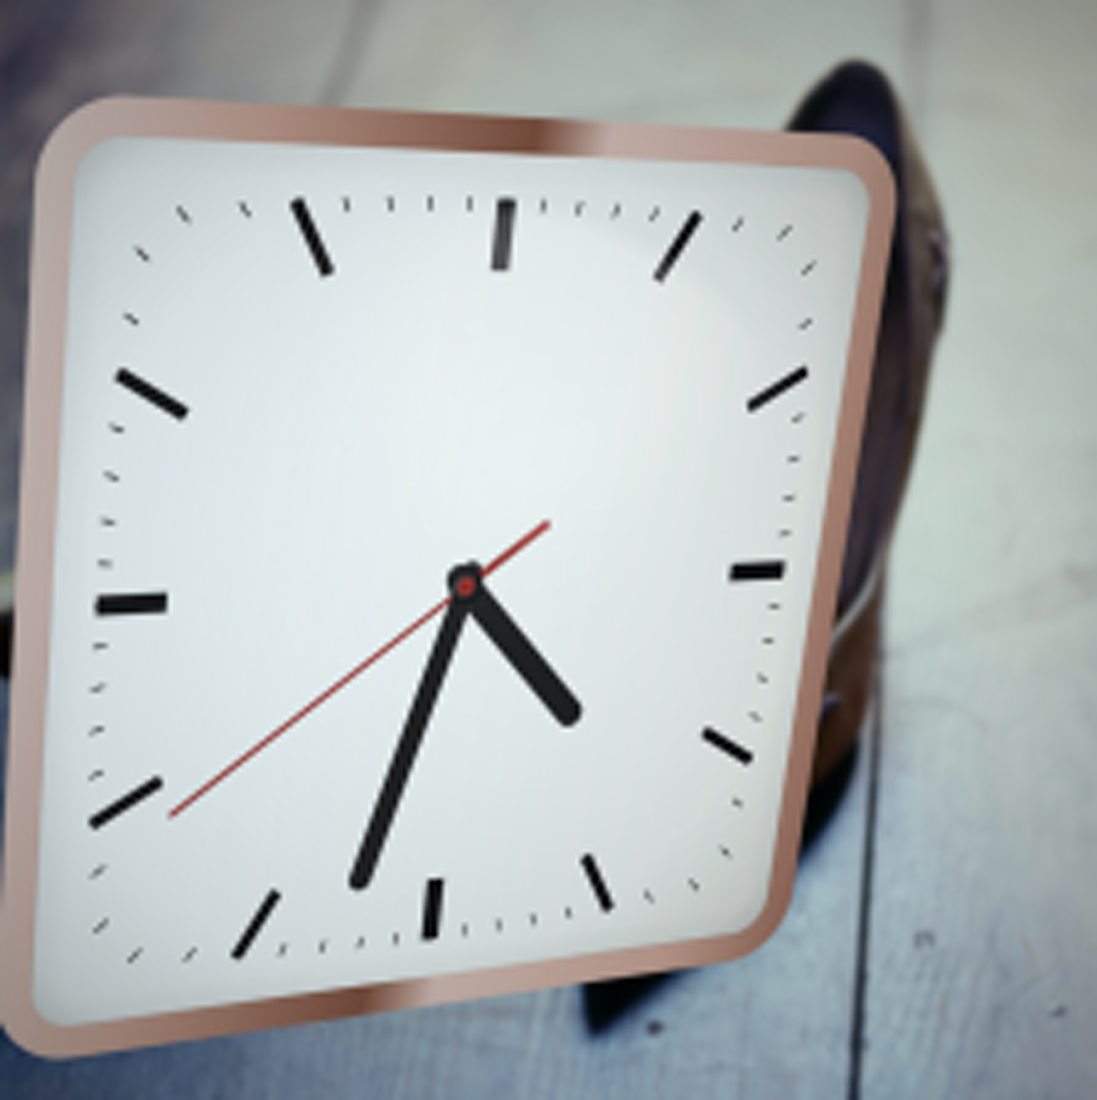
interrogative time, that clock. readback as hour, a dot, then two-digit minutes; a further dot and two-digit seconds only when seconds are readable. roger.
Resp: 4.32.39
